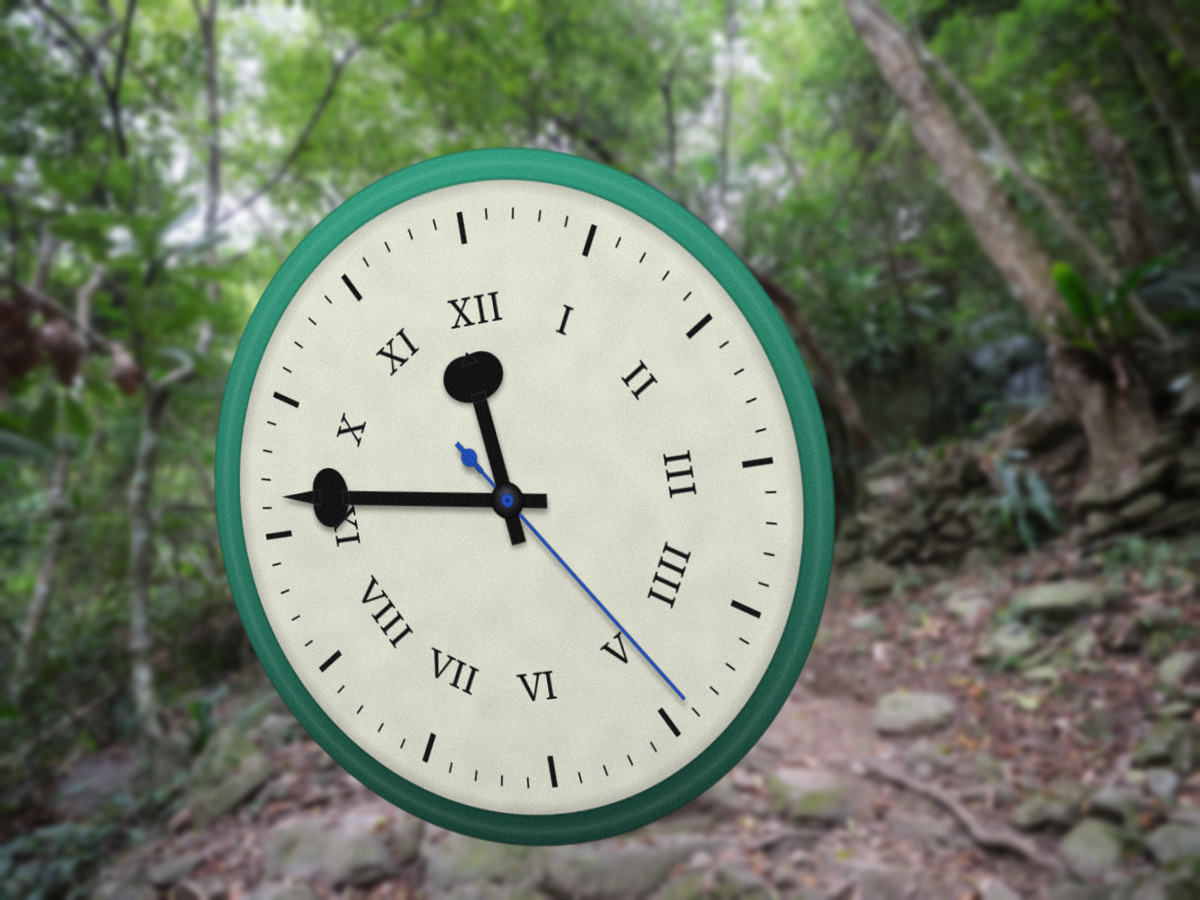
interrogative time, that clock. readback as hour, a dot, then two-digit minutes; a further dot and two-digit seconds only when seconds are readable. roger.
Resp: 11.46.24
